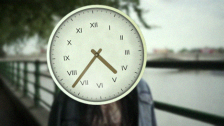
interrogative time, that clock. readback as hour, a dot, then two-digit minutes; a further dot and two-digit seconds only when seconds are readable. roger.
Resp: 4.37
